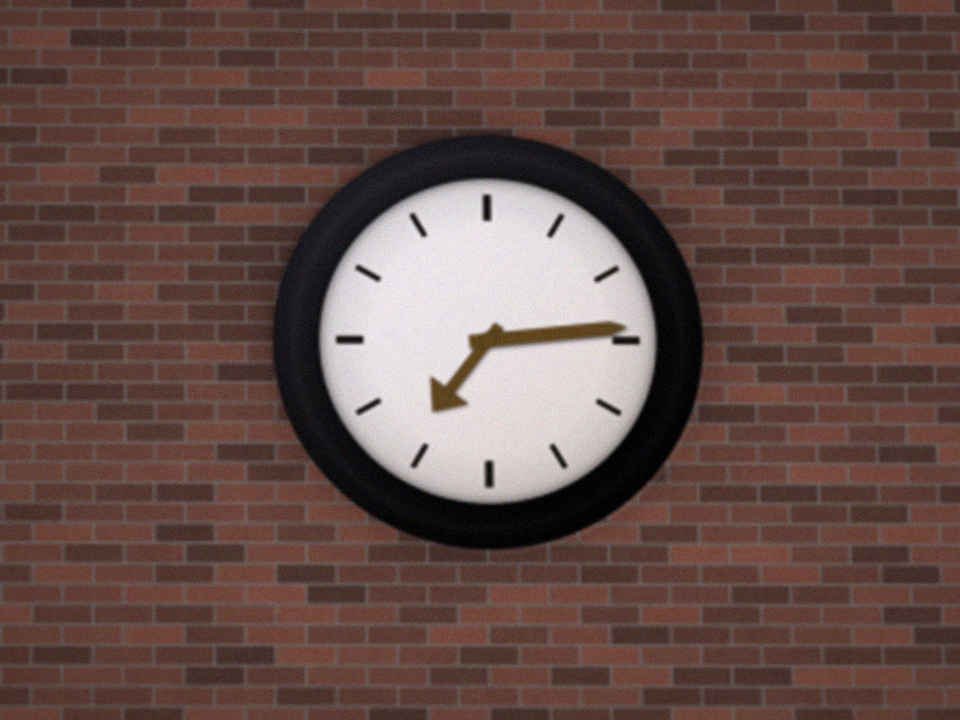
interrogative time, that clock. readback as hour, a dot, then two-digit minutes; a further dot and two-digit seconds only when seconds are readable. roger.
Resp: 7.14
